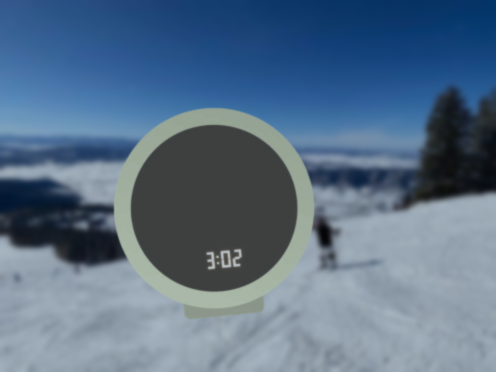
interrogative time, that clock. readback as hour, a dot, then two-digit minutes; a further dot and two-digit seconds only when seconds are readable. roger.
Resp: 3.02
